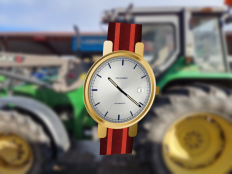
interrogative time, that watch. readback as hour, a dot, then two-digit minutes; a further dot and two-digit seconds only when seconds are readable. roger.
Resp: 10.21
